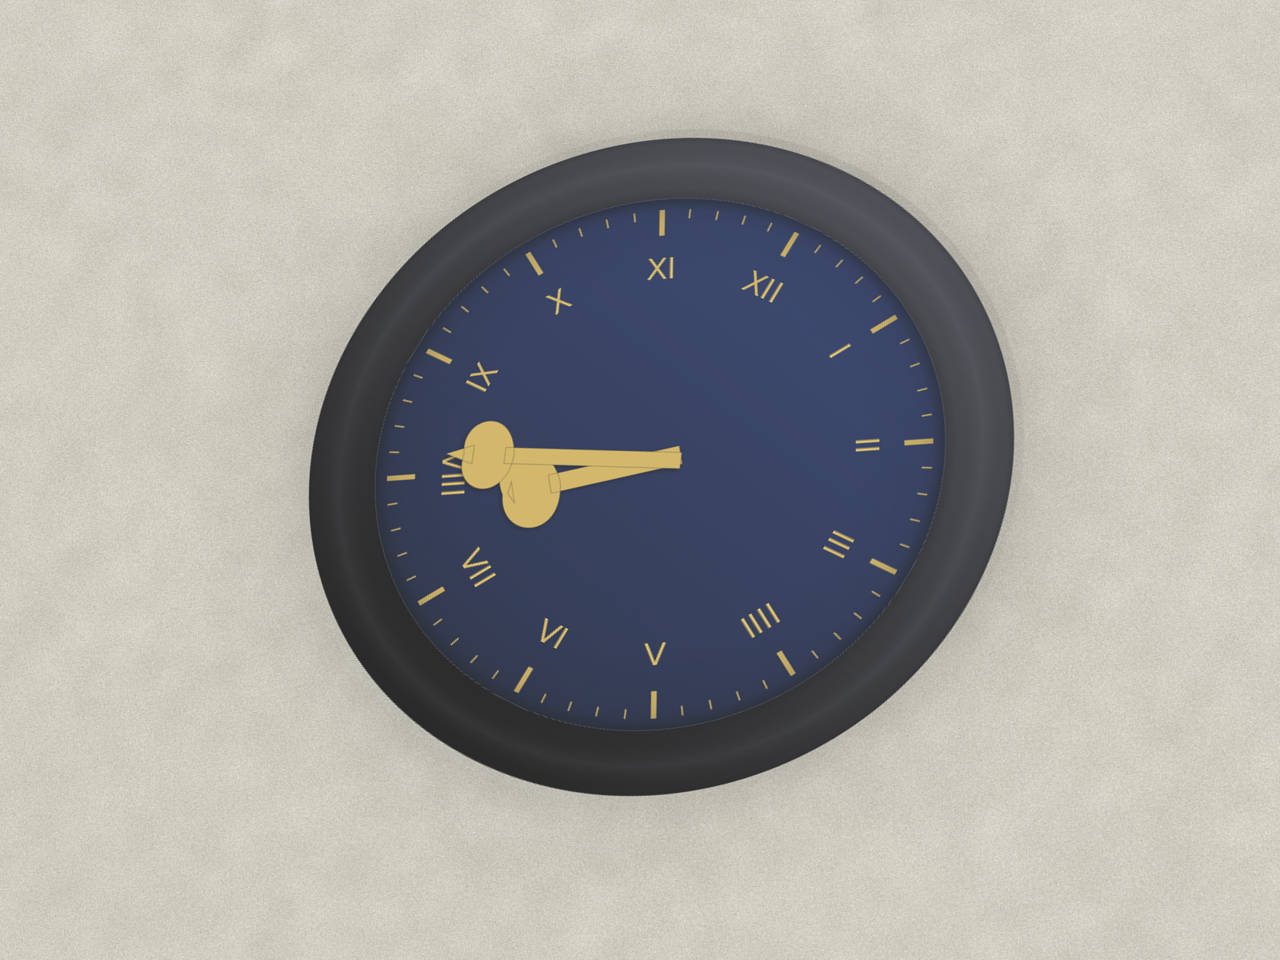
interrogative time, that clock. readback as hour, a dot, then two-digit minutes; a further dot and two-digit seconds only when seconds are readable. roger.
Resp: 7.41
